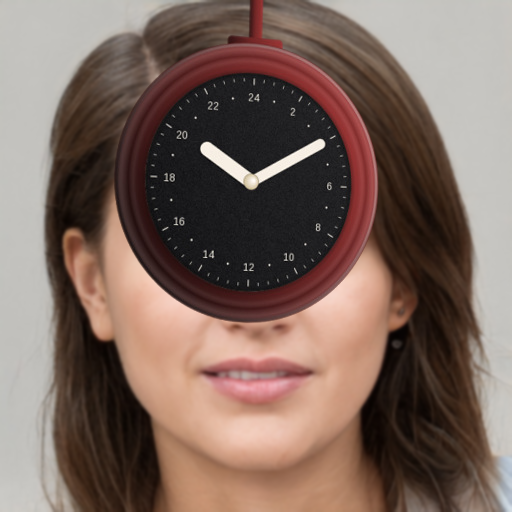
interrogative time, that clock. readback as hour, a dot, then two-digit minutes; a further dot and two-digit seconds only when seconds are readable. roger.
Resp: 20.10
